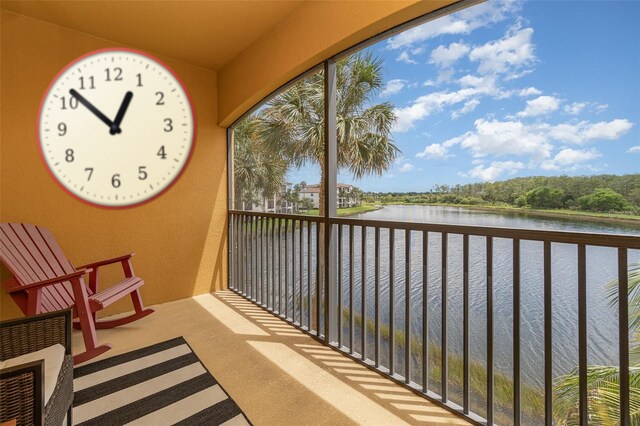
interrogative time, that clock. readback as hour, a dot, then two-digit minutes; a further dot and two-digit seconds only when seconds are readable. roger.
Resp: 12.52
